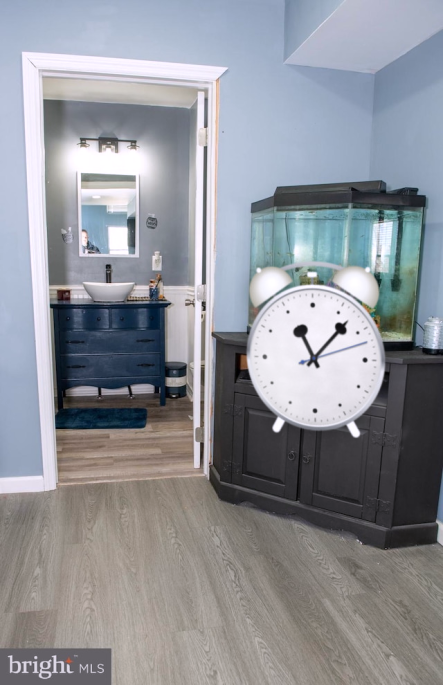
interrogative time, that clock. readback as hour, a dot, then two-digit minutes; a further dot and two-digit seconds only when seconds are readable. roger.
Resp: 11.07.12
